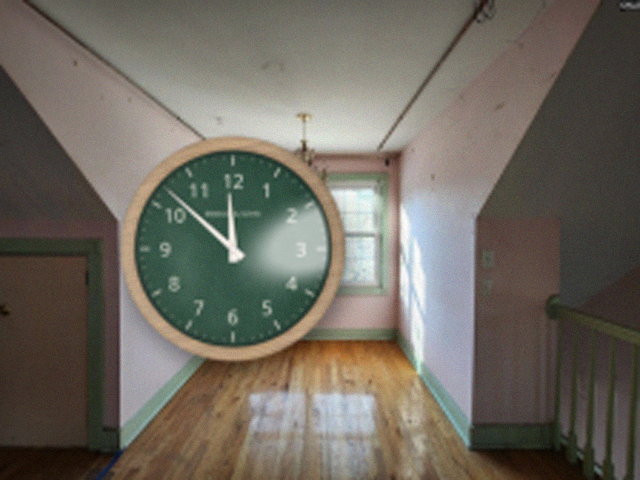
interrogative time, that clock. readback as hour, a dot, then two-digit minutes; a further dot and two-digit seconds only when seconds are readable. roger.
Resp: 11.52
